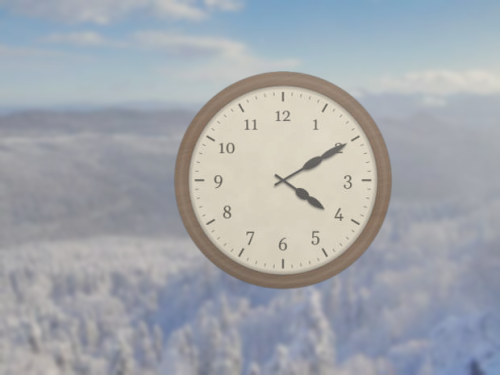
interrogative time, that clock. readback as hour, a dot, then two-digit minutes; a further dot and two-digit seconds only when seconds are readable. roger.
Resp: 4.10
